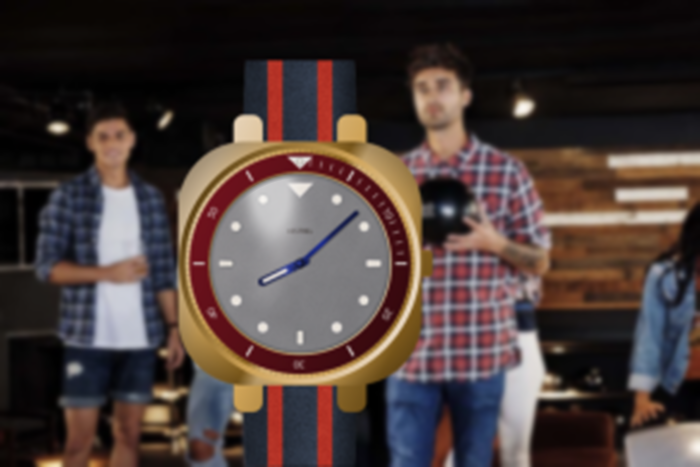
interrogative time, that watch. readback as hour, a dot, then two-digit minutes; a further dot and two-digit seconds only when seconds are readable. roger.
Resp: 8.08
